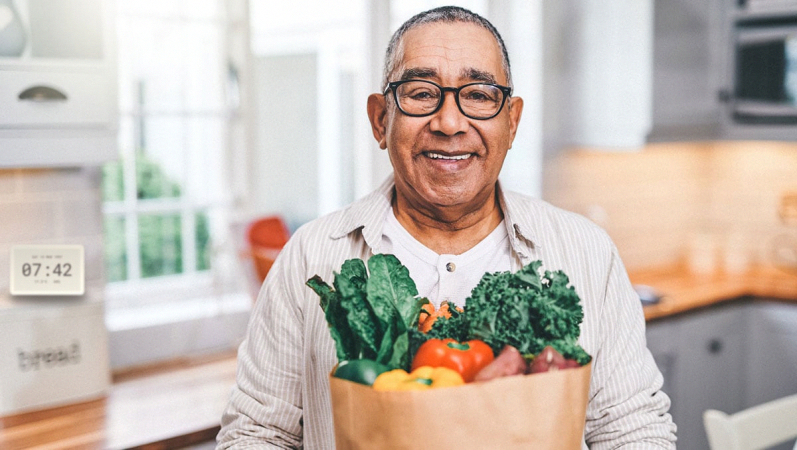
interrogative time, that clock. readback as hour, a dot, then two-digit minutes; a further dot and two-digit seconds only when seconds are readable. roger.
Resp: 7.42
